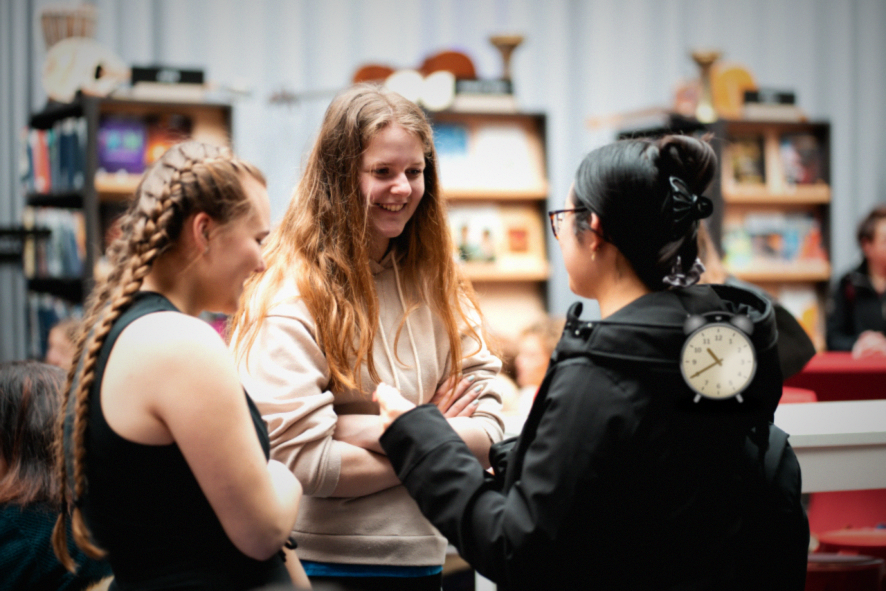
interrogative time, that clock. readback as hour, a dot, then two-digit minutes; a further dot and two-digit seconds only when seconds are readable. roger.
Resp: 10.40
